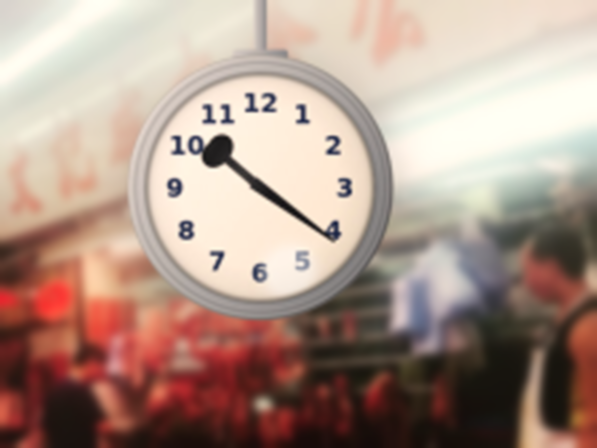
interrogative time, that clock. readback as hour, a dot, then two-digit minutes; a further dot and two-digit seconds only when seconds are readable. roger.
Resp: 10.21
